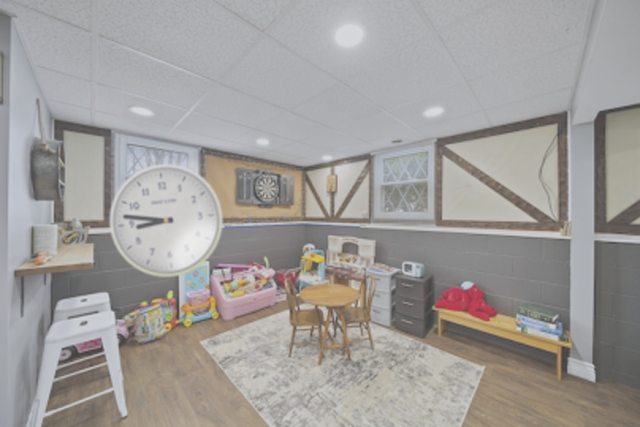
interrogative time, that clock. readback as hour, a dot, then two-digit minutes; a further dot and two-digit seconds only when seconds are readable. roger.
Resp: 8.47
